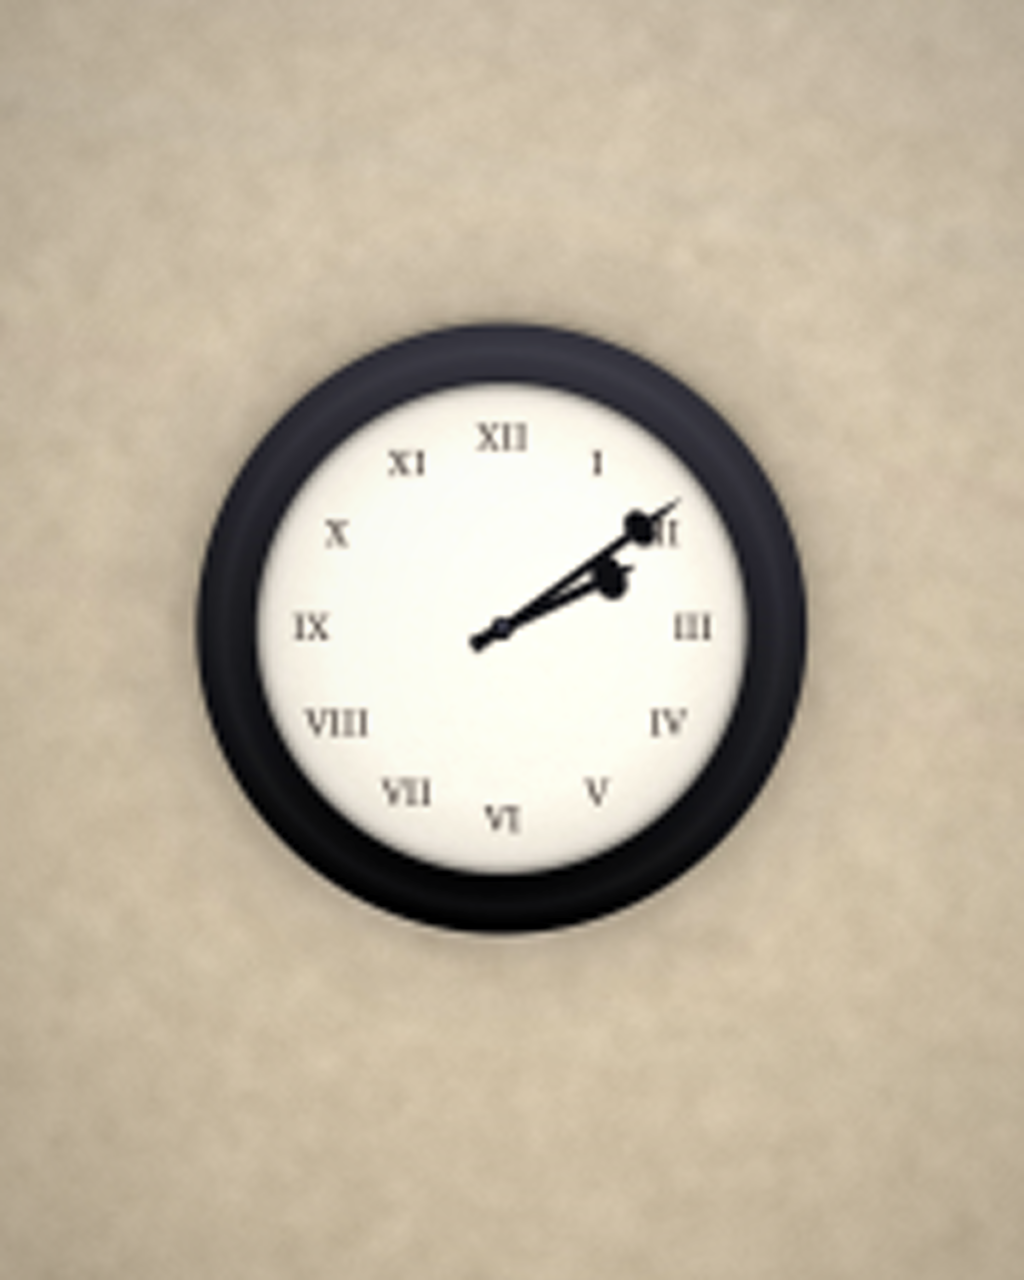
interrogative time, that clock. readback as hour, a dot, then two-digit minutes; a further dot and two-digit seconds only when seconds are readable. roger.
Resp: 2.09
